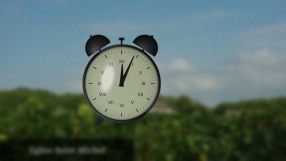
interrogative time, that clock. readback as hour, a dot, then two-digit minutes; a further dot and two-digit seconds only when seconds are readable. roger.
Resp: 12.04
